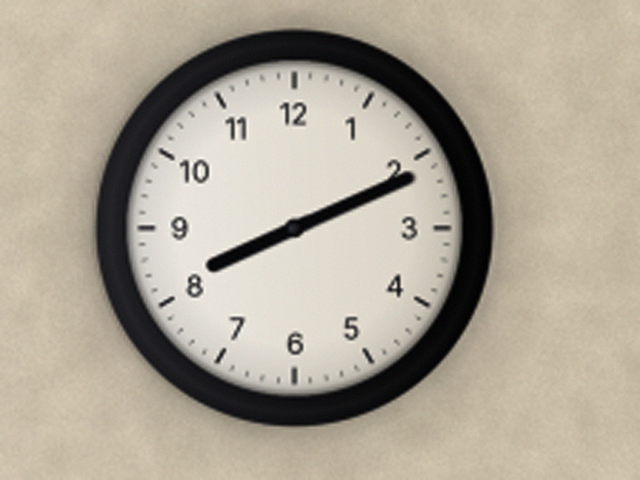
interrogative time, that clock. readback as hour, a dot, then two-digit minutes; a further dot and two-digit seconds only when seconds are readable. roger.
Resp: 8.11
